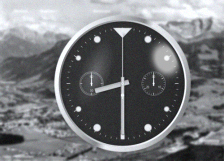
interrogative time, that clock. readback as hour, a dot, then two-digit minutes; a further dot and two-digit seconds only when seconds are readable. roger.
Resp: 8.30
